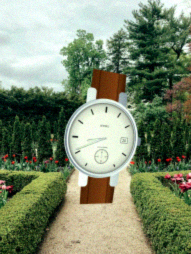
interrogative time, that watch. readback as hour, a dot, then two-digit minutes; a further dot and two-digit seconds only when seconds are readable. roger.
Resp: 8.41
